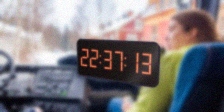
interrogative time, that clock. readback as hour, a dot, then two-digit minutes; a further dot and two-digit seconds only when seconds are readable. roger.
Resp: 22.37.13
